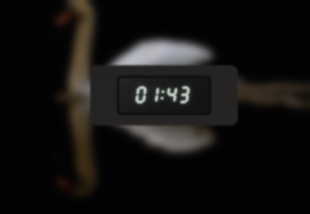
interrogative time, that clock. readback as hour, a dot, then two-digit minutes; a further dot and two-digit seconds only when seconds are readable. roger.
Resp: 1.43
